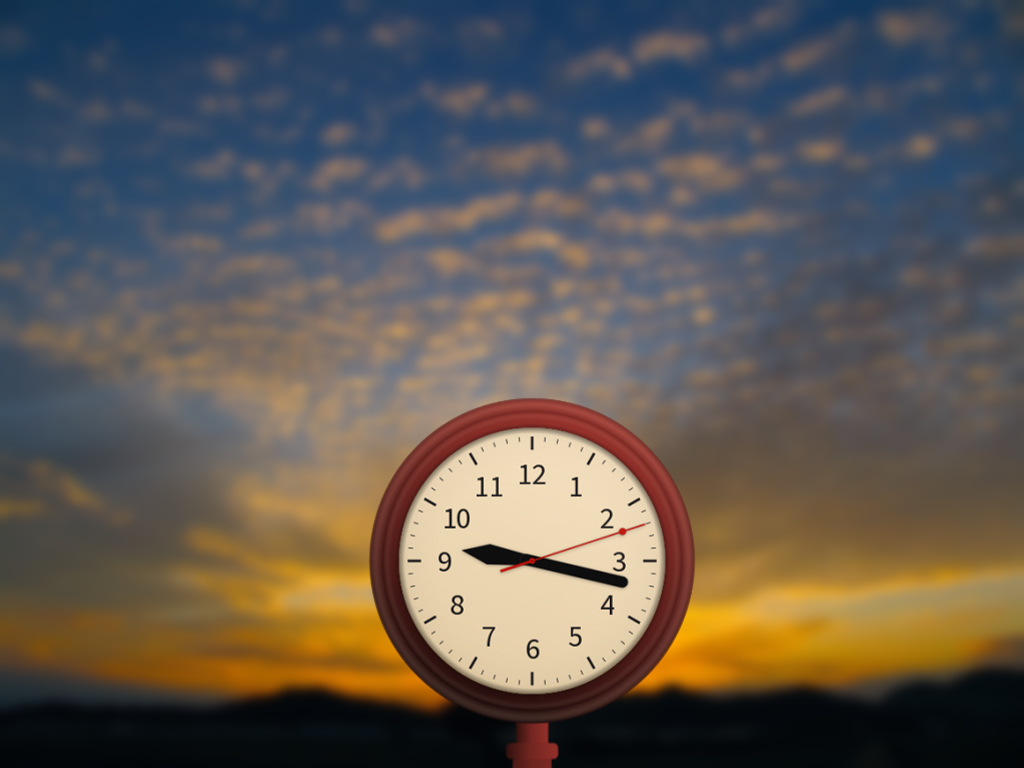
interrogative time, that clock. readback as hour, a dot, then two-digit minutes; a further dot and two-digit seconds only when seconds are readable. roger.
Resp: 9.17.12
